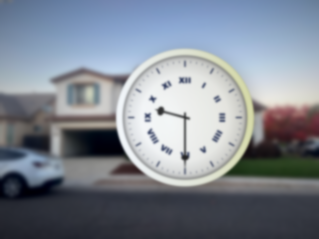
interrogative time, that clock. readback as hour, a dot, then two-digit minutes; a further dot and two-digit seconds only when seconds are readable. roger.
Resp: 9.30
